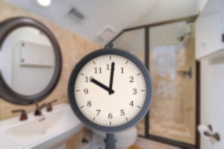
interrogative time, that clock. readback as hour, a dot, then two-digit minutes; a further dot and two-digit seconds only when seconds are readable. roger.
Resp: 10.01
